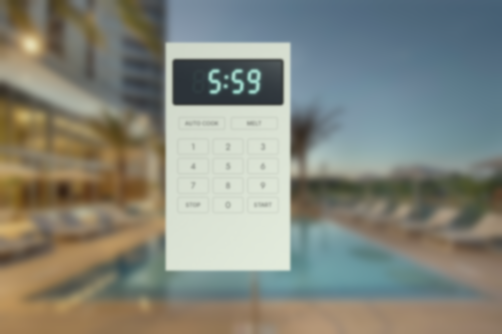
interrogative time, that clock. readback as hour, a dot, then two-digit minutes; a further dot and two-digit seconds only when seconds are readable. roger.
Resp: 5.59
